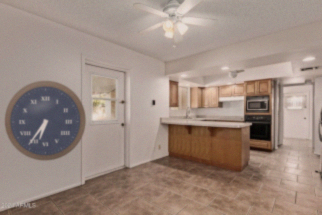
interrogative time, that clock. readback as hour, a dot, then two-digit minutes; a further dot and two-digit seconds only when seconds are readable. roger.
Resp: 6.36
